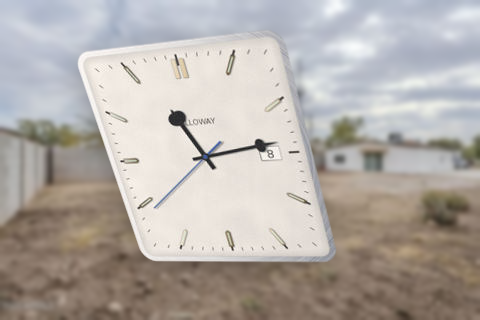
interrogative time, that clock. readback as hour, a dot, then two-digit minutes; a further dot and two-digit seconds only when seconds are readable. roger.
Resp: 11.13.39
